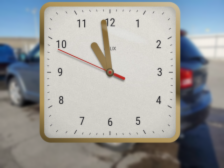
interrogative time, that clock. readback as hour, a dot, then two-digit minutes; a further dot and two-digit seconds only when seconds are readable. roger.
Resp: 10.58.49
